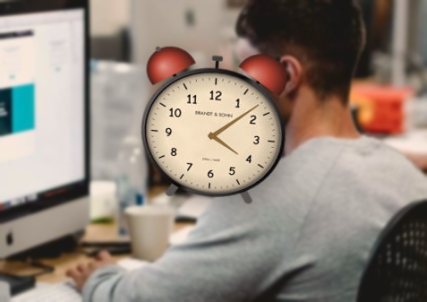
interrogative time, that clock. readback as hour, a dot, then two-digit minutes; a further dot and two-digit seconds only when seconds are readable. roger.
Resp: 4.08
